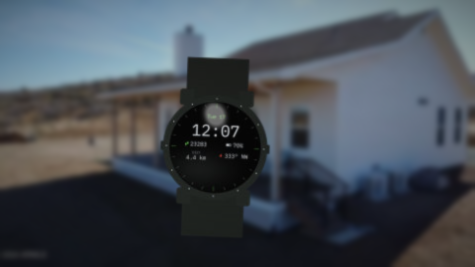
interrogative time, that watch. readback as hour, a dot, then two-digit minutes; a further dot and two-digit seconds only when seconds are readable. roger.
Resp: 12.07
